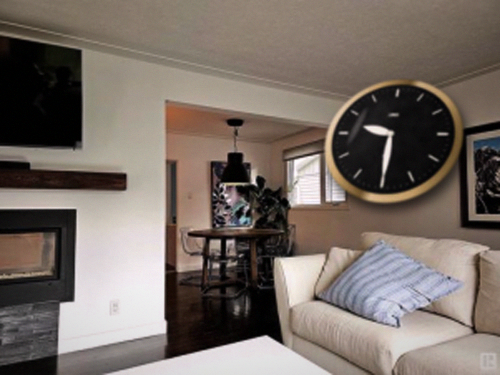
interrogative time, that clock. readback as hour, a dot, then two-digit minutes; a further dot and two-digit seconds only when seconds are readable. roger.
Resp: 9.30
